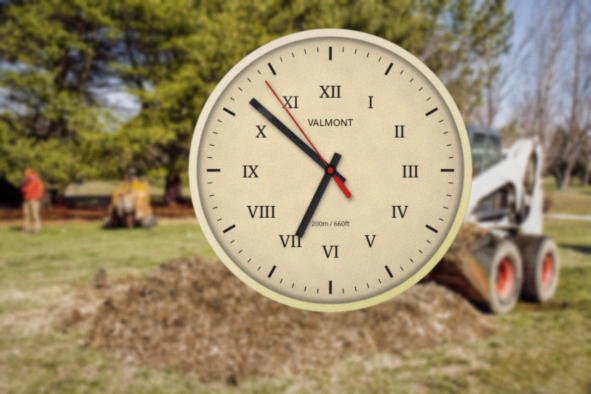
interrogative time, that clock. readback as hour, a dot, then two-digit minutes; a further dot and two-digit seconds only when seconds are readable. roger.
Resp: 6.51.54
